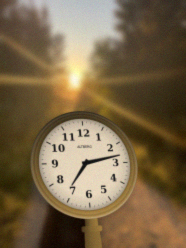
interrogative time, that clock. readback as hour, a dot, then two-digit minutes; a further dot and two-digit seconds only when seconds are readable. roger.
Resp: 7.13
